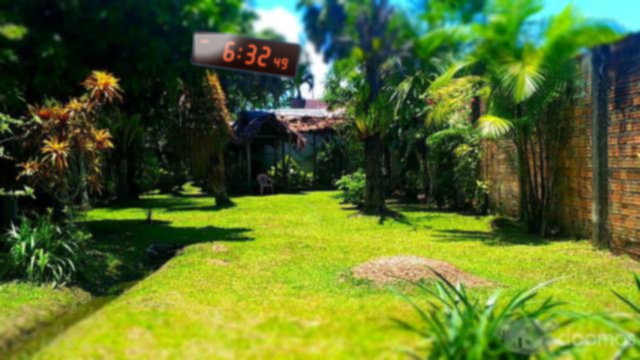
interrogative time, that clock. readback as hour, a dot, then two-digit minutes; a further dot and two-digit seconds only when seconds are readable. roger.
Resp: 6.32.49
